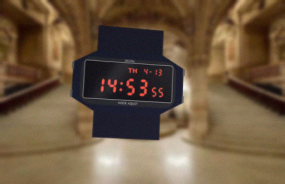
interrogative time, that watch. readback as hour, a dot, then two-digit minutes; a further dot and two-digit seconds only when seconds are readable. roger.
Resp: 14.53.55
